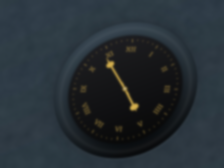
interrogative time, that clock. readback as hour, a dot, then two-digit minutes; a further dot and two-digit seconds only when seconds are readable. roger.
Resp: 4.54
